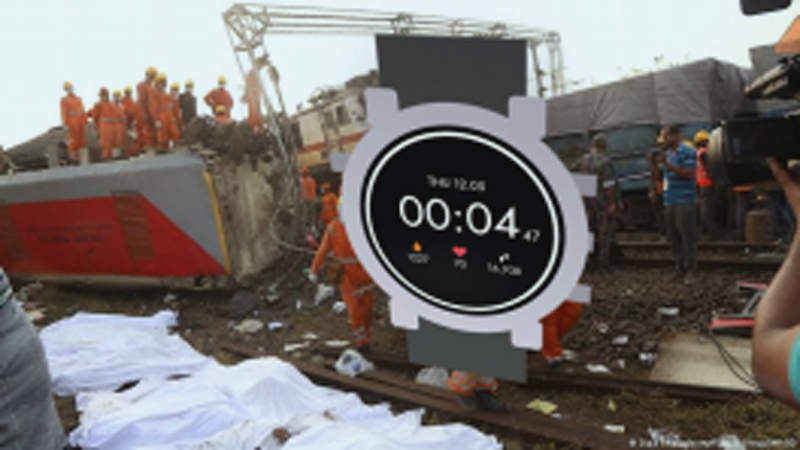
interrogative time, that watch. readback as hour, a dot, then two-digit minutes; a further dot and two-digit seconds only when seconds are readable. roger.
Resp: 0.04
